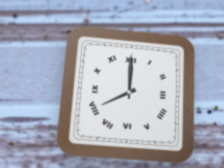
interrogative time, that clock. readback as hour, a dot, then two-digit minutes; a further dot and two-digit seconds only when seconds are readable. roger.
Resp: 8.00
